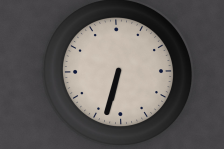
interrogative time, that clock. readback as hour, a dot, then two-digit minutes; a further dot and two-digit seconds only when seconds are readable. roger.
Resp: 6.33
